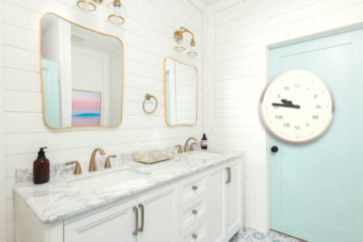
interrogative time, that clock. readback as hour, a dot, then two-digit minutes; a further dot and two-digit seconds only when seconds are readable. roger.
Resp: 9.46
